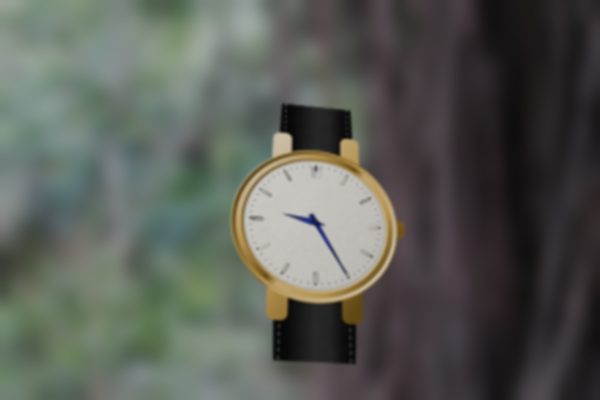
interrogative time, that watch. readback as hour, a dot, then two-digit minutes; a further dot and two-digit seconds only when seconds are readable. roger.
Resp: 9.25
